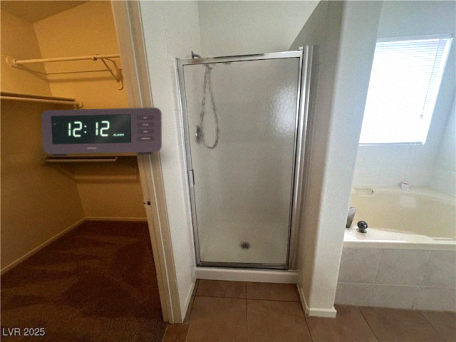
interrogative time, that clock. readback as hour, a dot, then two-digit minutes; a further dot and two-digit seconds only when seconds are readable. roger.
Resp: 12.12
